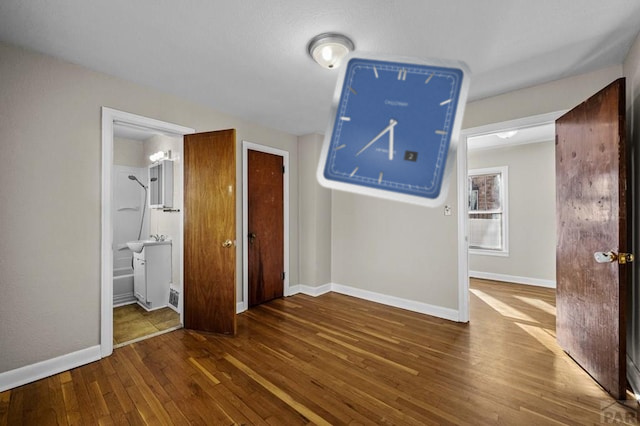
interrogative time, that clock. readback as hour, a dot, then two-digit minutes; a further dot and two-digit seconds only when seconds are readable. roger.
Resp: 5.37
